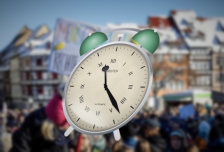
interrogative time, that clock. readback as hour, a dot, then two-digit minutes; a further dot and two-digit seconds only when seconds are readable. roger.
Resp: 11.23
